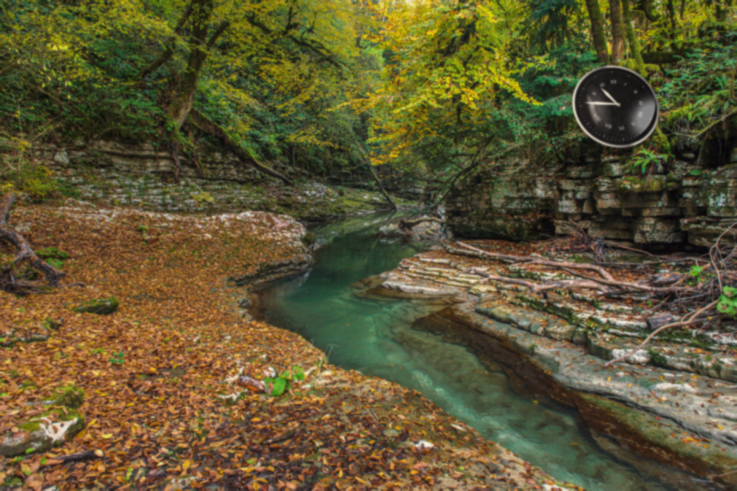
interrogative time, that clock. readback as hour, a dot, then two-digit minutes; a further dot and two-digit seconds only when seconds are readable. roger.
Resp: 10.46
